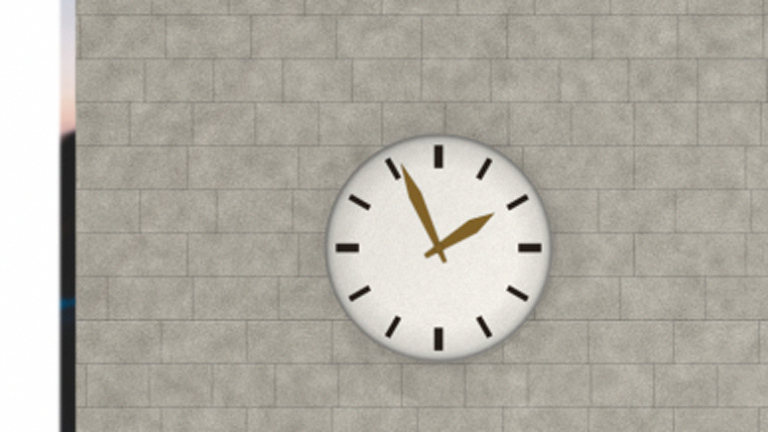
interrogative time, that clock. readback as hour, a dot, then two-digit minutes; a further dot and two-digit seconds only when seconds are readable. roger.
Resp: 1.56
